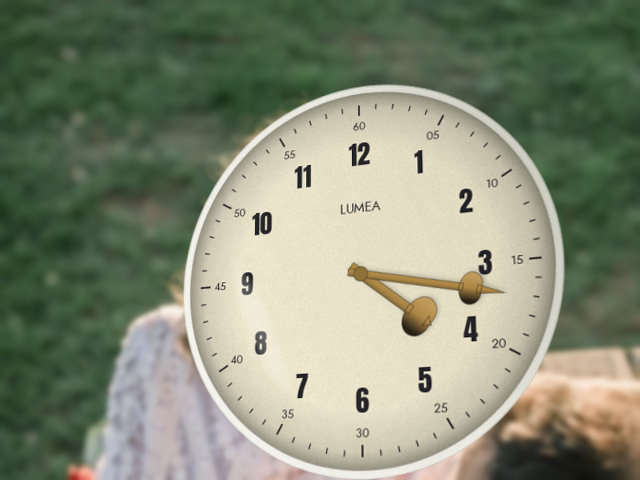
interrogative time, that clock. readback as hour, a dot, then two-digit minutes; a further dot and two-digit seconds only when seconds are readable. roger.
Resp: 4.17
